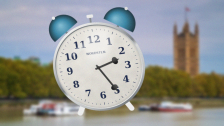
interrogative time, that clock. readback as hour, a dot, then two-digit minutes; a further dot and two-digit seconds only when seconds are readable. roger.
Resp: 2.25
